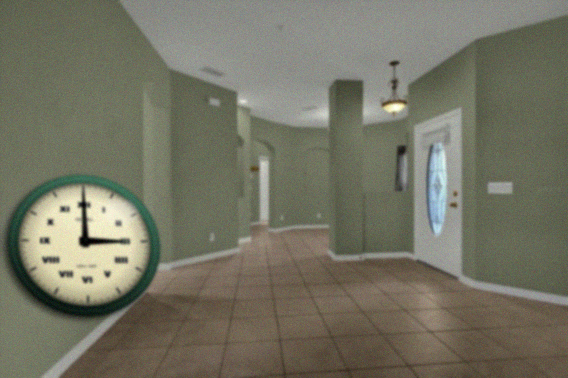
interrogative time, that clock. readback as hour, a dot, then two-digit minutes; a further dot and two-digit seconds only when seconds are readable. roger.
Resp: 3.00
